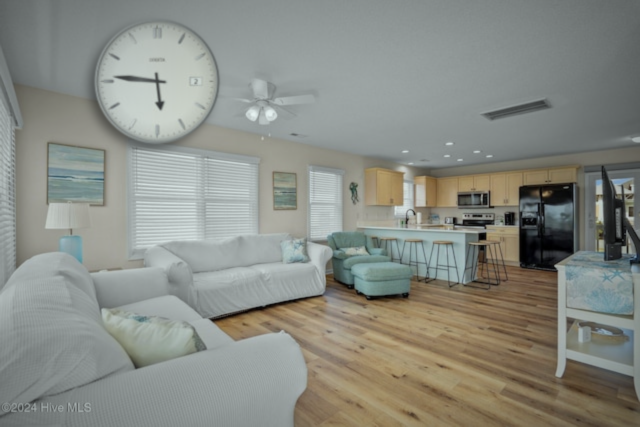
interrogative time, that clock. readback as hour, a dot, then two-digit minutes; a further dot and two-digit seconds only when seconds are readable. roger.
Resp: 5.46
